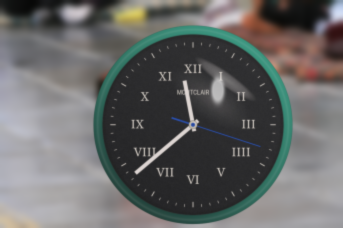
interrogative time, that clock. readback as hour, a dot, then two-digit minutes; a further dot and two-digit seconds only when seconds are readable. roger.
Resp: 11.38.18
